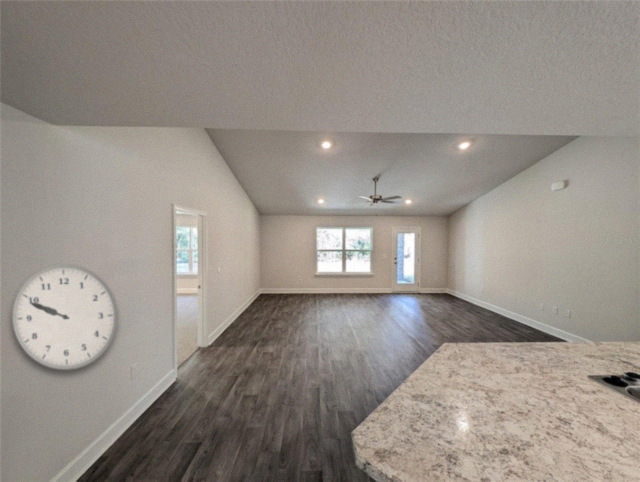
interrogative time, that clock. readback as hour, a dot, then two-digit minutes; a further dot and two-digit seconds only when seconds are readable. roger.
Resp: 9.49
